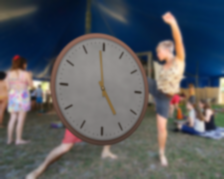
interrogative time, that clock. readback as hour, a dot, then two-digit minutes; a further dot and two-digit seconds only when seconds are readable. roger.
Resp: 4.59
